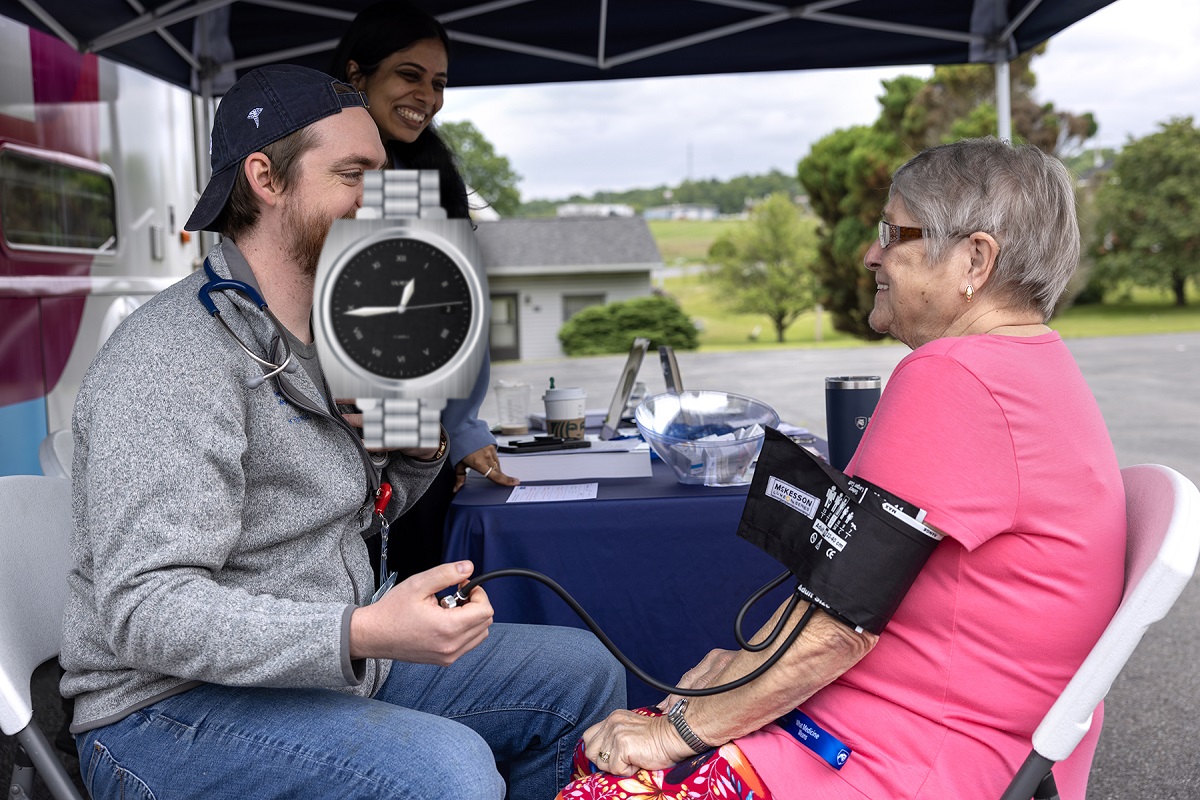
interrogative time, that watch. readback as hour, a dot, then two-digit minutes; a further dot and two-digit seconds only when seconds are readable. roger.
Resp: 12.44.14
